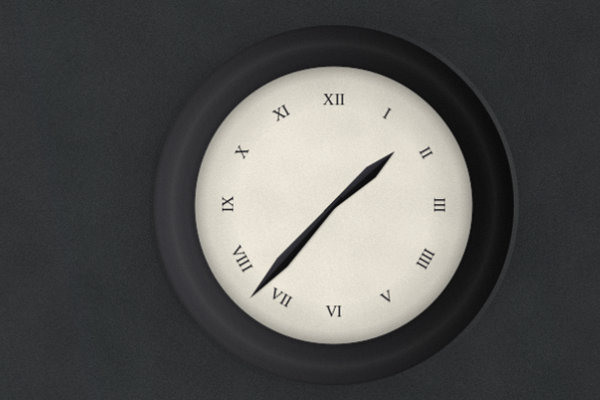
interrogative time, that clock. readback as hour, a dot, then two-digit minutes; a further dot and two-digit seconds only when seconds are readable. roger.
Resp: 1.37
